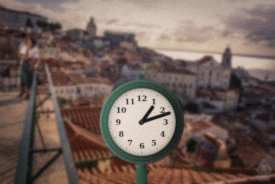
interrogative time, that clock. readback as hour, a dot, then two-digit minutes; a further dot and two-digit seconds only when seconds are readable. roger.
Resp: 1.12
